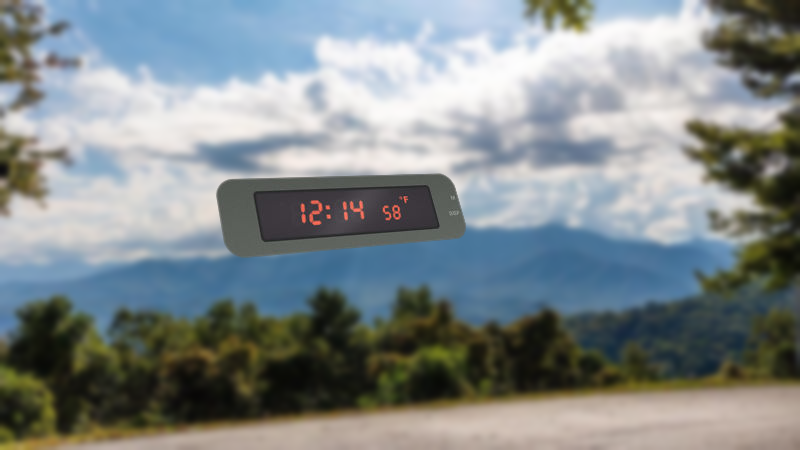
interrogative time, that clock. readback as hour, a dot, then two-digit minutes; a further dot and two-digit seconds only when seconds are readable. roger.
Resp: 12.14
